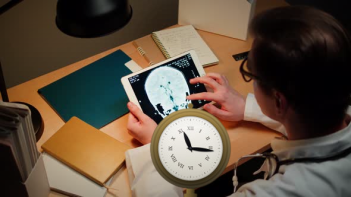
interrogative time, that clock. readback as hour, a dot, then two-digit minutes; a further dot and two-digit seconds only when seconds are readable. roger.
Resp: 11.16
